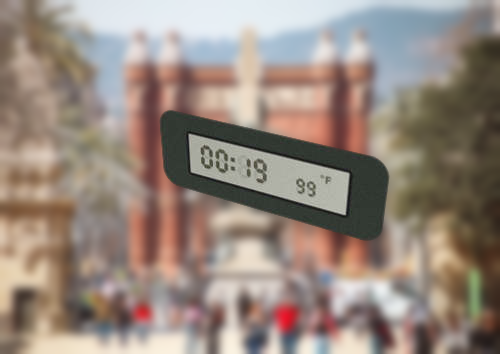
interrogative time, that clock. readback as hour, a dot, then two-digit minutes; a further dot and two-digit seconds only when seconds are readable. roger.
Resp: 0.19
